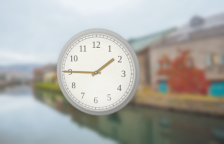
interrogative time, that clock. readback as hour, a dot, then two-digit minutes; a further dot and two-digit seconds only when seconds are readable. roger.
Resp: 1.45
